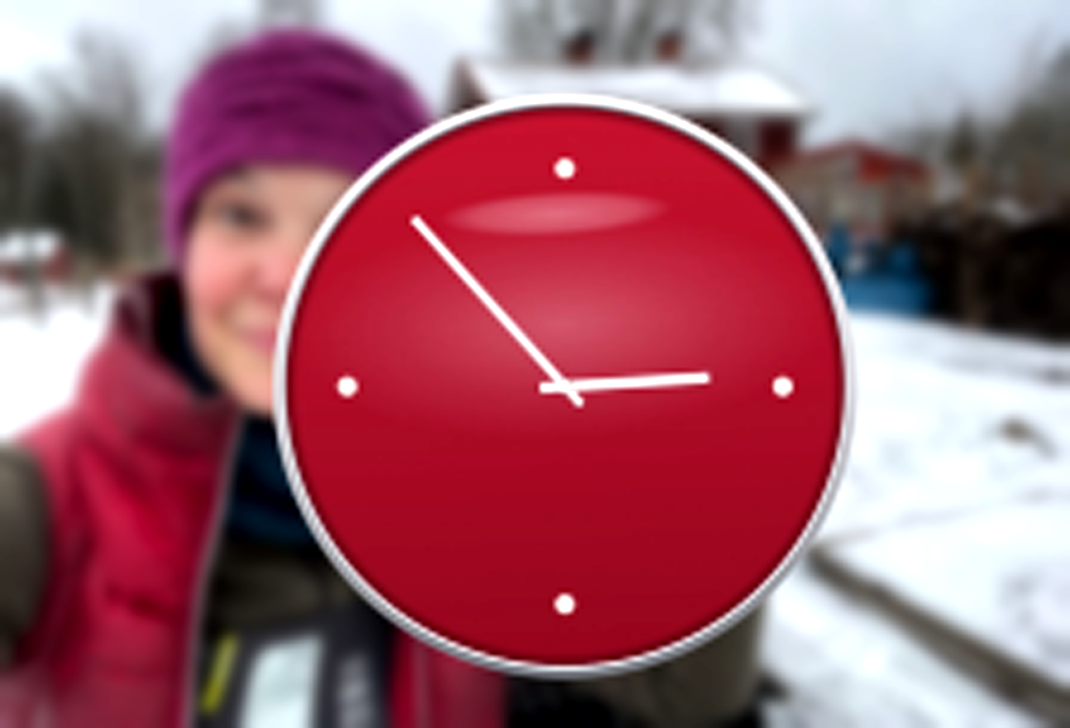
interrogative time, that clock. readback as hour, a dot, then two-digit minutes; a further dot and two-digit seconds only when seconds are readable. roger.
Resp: 2.53
